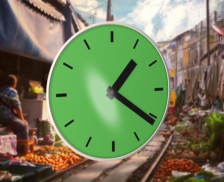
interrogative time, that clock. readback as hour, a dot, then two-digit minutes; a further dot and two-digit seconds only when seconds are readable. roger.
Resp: 1.21
